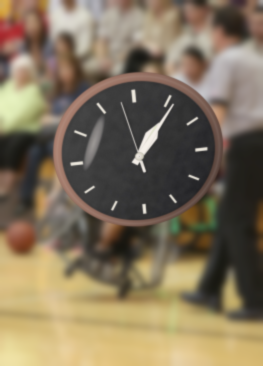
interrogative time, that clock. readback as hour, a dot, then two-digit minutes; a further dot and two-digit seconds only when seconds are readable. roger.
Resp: 1.05.58
